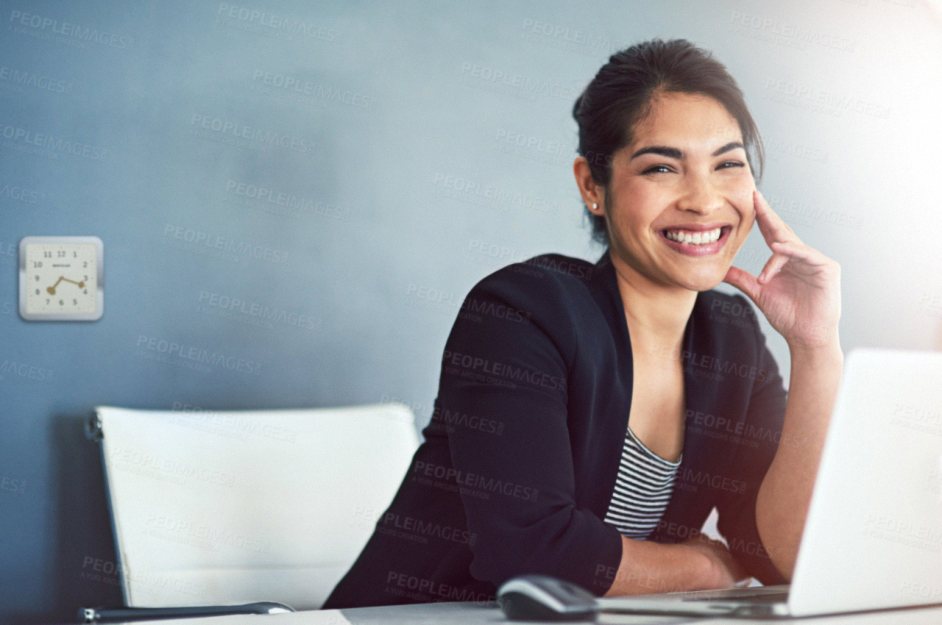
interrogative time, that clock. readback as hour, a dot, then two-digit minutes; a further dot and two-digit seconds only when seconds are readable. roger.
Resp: 7.18
